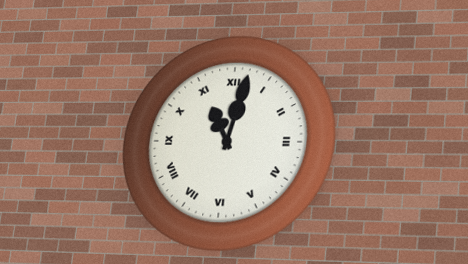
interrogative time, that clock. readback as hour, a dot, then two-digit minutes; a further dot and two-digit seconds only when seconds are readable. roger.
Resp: 11.02
